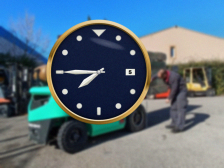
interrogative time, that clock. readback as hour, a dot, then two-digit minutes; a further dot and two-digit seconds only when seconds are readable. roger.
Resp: 7.45
